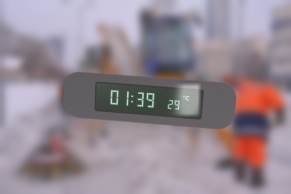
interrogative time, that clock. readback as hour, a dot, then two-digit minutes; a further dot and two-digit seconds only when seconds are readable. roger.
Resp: 1.39
